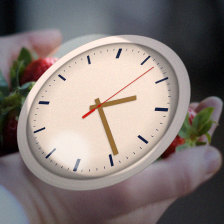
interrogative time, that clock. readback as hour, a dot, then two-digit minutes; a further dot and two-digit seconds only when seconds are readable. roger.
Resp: 2.24.07
